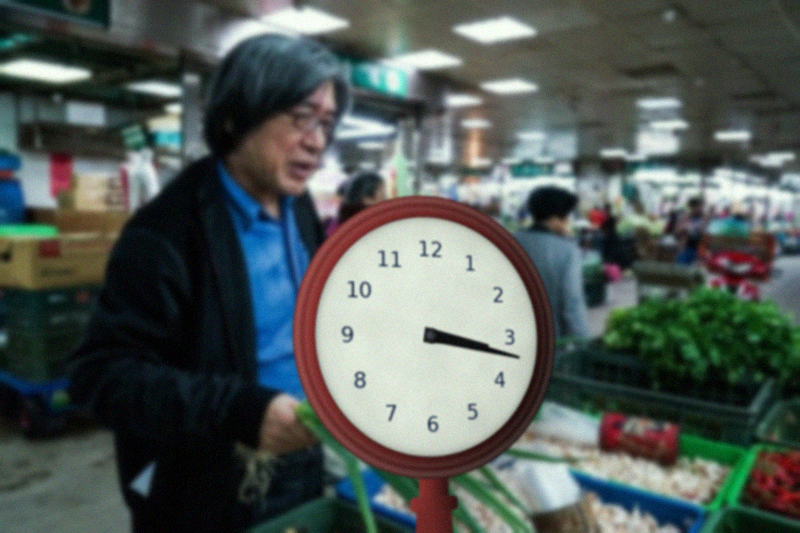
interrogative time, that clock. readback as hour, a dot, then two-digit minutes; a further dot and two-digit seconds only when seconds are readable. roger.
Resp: 3.17
